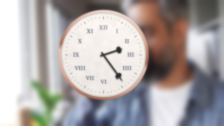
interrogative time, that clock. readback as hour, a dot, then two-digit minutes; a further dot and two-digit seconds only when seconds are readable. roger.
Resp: 2.24
